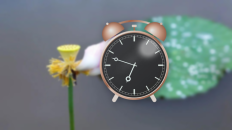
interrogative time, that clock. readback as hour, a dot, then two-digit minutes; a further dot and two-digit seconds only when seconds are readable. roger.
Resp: 6.48
